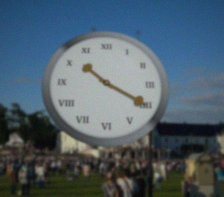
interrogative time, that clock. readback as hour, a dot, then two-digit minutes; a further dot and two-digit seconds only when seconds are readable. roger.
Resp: 10.20
